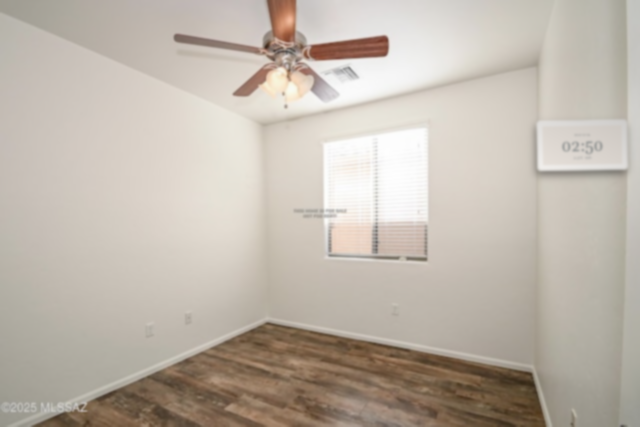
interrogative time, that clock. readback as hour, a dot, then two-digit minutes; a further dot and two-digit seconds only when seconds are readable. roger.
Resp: 2.50
